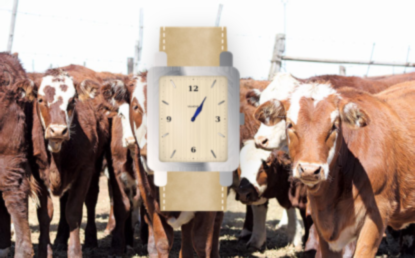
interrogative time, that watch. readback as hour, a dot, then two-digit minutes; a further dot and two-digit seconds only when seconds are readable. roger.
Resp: 1.05
